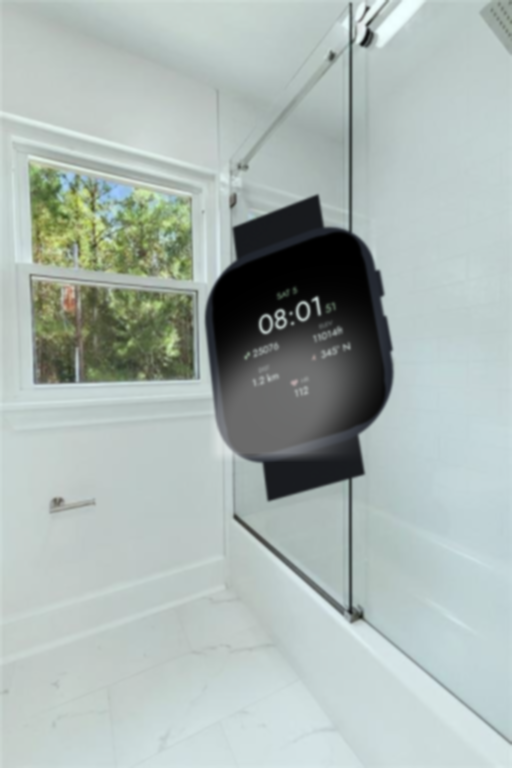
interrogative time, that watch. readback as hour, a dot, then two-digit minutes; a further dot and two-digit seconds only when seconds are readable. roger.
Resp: 8.01
